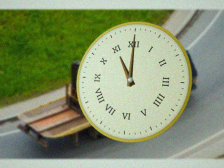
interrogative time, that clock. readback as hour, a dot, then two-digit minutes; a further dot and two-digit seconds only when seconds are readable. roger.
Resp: 11.00
